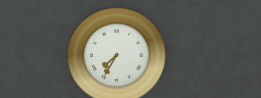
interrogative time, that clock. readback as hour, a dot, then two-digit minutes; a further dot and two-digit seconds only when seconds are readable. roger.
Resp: 7.35
